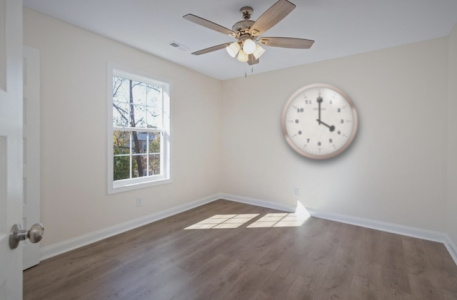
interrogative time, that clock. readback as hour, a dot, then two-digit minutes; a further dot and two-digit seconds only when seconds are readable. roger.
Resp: 4.00
